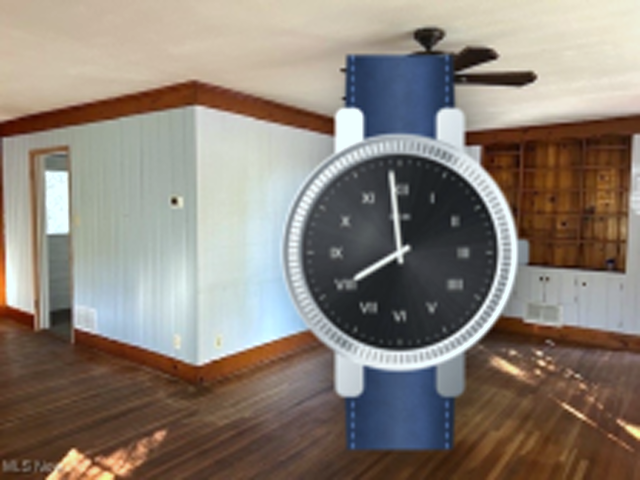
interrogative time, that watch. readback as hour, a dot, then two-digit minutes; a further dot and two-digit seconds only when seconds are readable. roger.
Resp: 7.59
